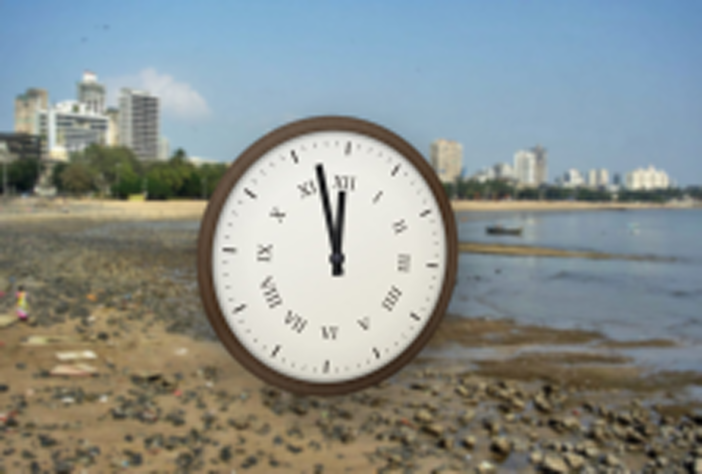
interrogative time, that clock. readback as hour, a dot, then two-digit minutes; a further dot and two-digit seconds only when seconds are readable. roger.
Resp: 11.57
